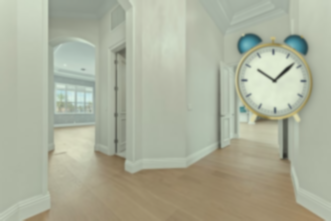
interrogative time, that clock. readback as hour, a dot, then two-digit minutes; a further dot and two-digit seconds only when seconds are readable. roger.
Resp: 10.08
